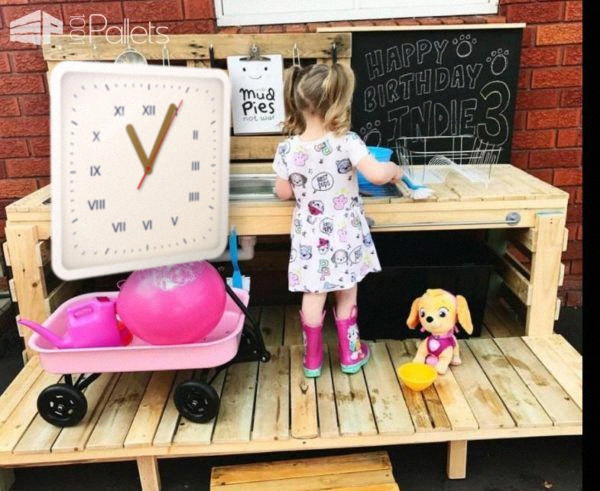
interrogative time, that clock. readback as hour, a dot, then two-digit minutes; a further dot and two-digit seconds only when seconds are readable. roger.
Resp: 11.04.05
